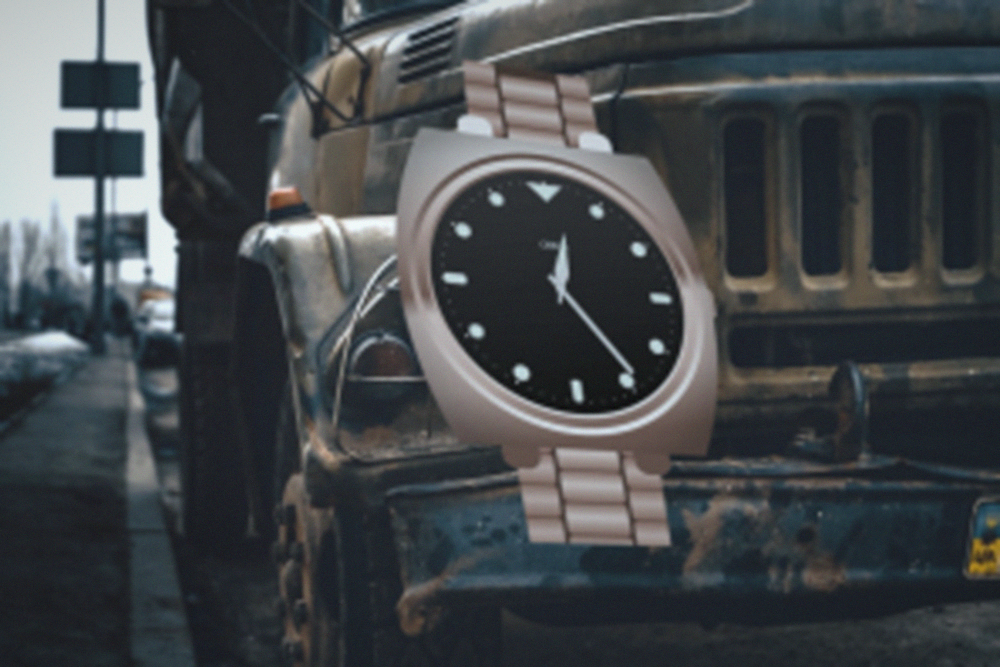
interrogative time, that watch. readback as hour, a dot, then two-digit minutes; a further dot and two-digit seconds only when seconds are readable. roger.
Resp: 12.24
